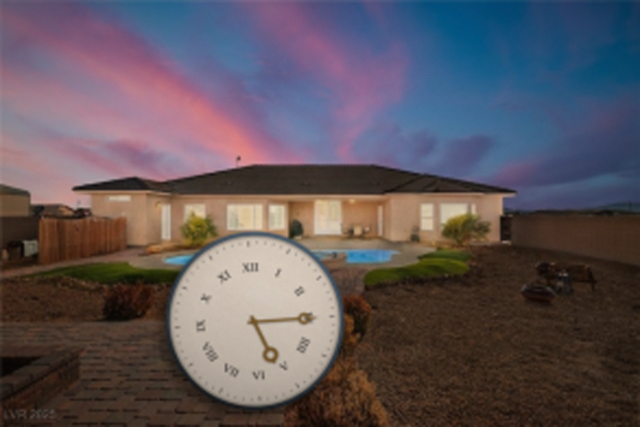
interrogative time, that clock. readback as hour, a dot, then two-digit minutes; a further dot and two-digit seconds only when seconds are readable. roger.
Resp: 5.15
